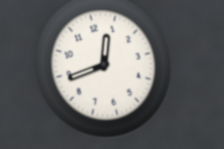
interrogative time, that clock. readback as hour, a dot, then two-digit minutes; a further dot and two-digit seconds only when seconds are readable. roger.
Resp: 12.44
